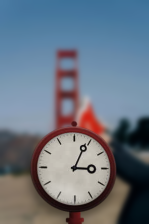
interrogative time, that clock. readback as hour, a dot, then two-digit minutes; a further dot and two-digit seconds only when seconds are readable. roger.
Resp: 3.04
